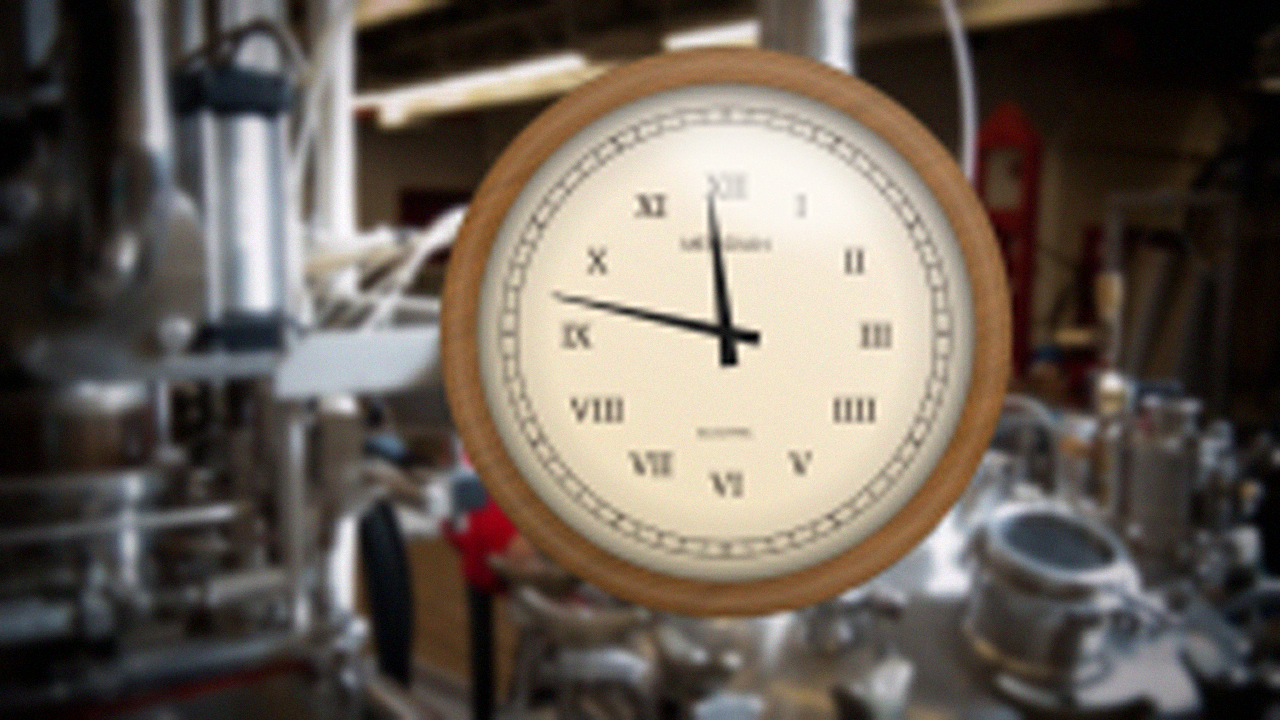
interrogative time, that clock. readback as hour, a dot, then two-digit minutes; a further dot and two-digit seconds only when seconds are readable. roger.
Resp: 11.47
